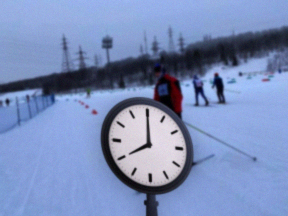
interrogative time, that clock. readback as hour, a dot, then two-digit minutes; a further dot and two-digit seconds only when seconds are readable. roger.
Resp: 8.00
